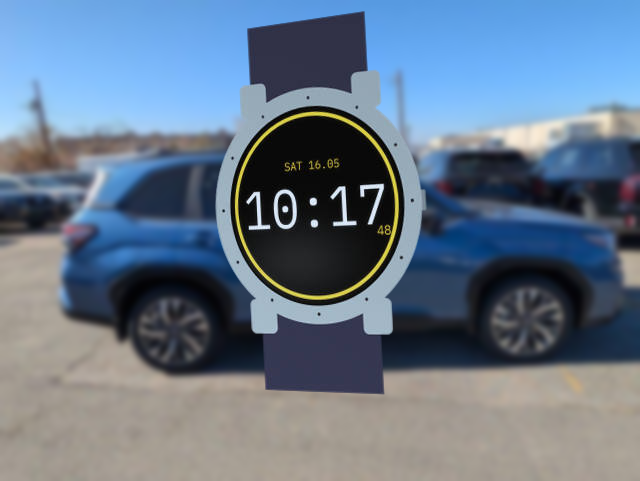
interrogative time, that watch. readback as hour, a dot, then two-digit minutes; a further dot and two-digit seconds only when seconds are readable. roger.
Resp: 10.17.48
